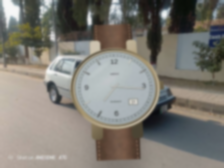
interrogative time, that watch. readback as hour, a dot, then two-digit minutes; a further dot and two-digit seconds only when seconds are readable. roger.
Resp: 7.16
